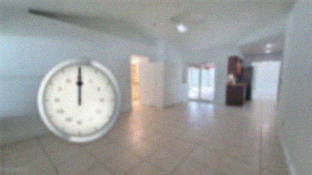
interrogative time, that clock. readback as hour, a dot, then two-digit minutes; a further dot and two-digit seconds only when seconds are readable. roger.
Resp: 12.00
